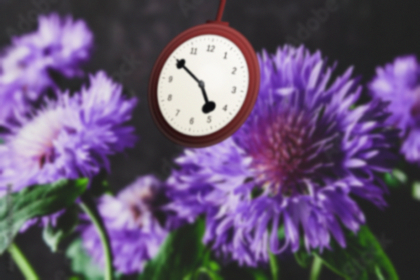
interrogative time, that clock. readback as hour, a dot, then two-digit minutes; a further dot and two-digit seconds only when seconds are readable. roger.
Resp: 4.50
